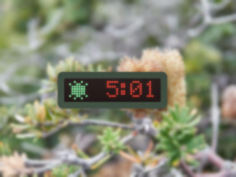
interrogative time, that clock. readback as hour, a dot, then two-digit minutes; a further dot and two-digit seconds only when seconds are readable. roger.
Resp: 5.01
